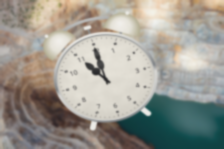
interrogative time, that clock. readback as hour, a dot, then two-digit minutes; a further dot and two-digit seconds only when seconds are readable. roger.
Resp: 11.00
